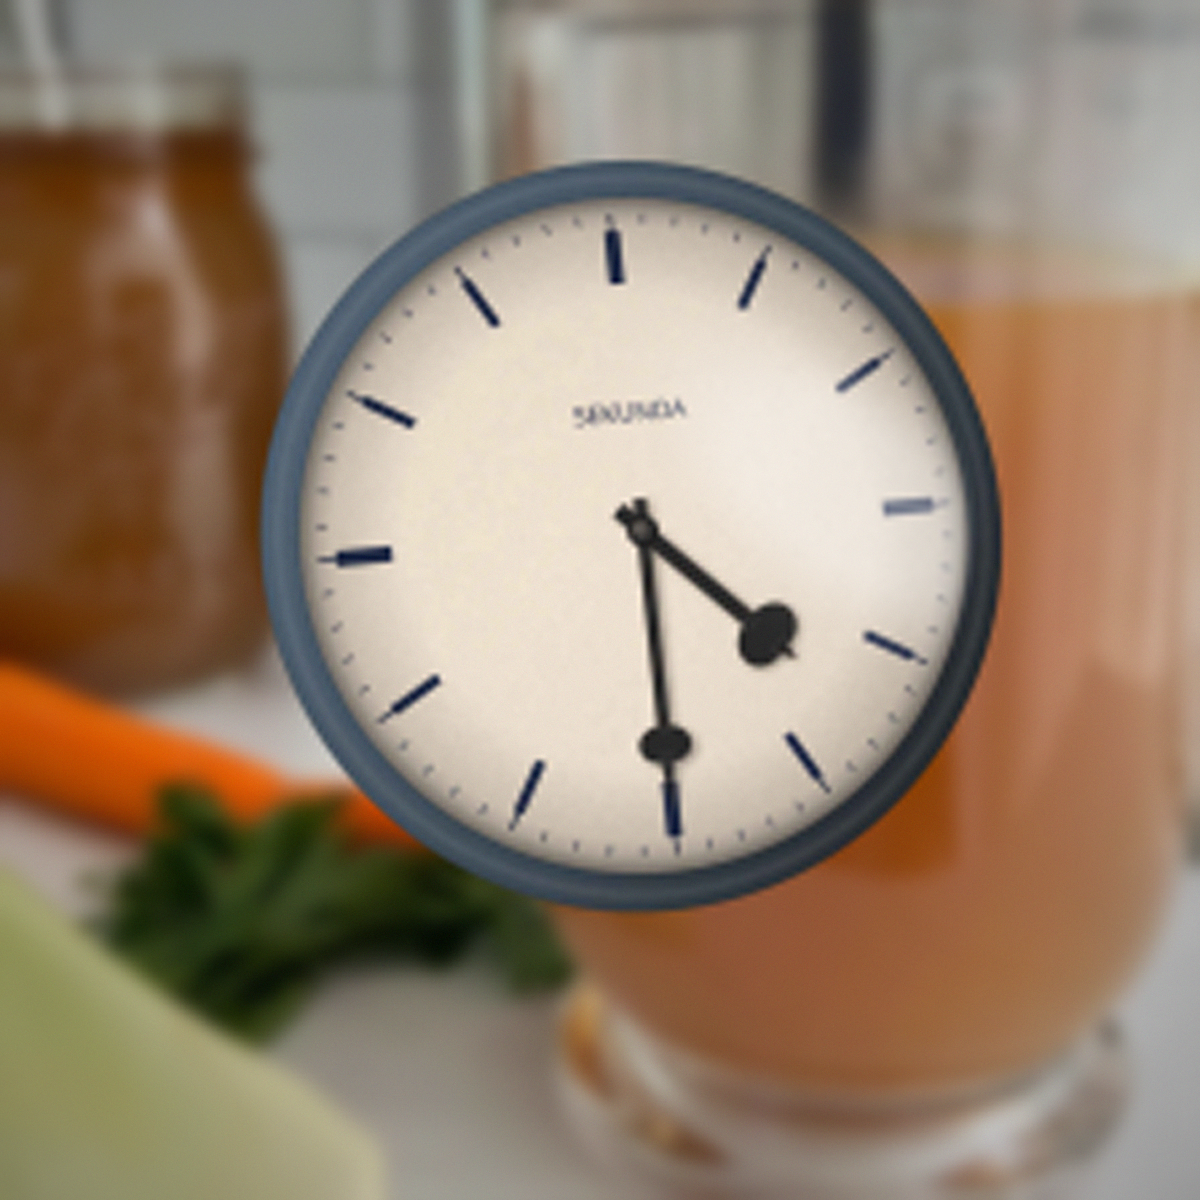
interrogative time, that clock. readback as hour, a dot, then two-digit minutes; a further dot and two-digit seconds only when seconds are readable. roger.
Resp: 4.30
